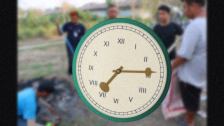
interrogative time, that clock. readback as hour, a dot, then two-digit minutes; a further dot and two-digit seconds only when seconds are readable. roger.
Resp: 7.14
